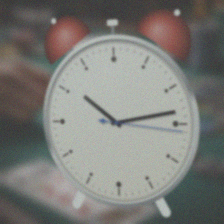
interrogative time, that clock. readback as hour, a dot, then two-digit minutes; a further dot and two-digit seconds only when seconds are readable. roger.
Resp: 10.13.16
